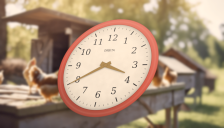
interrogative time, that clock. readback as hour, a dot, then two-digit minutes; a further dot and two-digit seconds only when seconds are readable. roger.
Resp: 3.40
